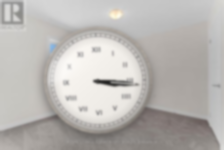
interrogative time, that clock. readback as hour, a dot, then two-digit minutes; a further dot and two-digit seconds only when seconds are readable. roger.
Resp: 3.16
